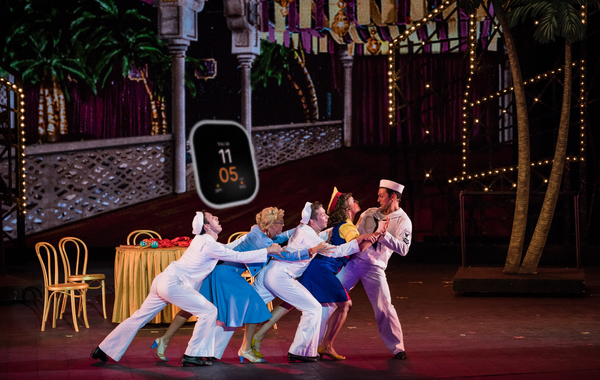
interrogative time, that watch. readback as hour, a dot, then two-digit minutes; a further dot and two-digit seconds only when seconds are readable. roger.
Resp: 11.05
